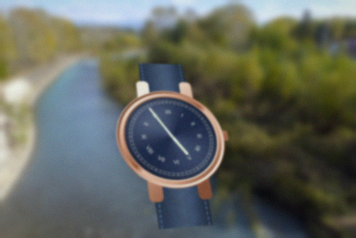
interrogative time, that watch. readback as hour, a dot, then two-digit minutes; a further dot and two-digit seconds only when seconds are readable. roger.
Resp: 4.55
